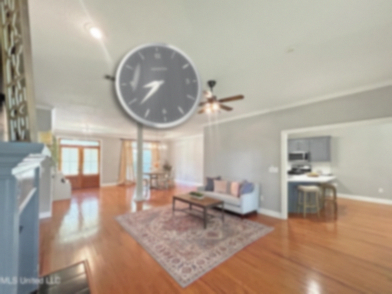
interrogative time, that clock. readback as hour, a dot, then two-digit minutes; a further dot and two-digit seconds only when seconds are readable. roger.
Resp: 8.38
